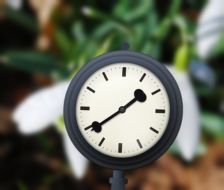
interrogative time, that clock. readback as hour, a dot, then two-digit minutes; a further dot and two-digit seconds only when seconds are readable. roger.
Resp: 1.39
